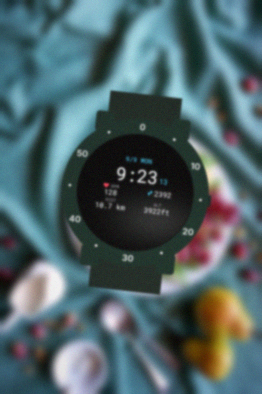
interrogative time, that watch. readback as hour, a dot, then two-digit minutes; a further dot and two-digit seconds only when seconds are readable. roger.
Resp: 9.23
